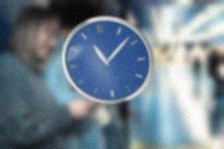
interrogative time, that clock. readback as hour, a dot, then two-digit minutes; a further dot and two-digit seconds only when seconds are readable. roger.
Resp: 11.08
